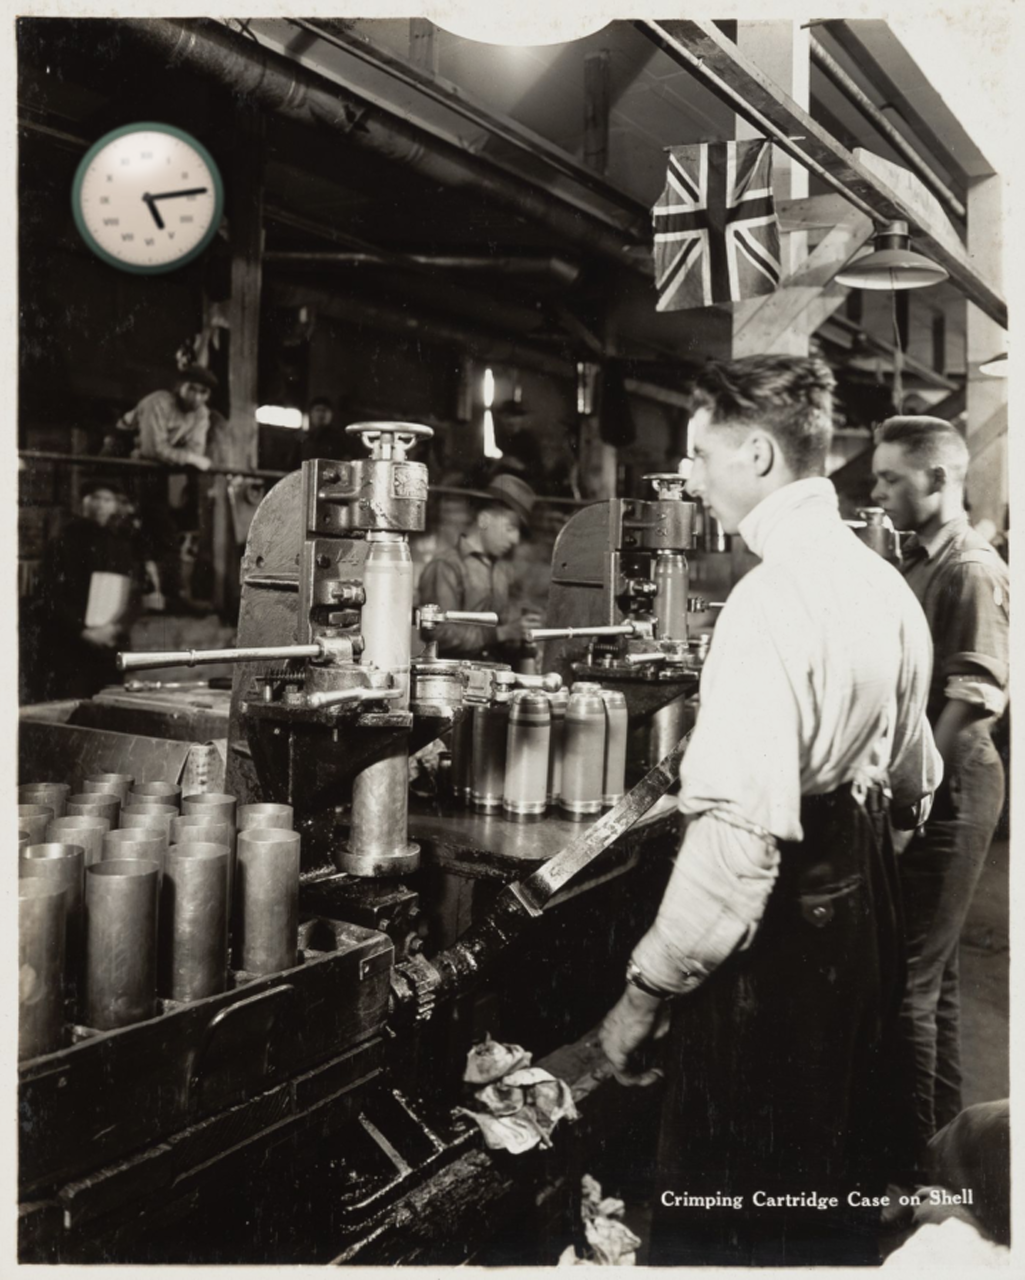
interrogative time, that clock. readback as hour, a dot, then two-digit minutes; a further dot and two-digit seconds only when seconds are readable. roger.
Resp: 5.14
